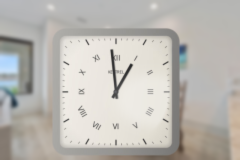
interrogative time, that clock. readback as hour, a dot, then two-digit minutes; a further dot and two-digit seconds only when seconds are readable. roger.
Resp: 12.59
